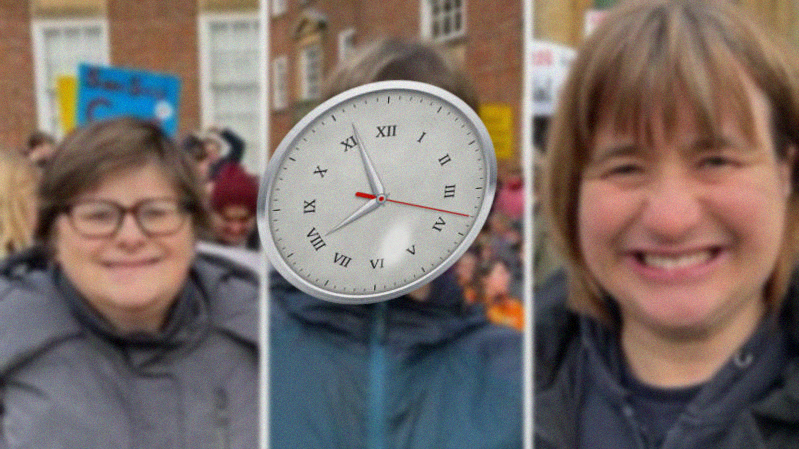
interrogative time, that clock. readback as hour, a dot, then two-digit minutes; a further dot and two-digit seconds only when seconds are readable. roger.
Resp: 7.56.18
